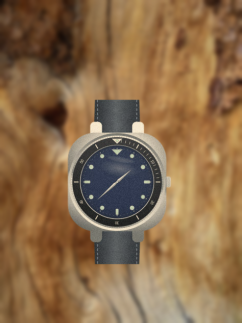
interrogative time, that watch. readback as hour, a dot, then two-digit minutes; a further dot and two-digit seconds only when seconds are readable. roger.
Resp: 1.38
